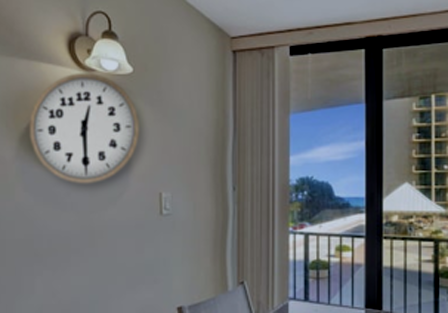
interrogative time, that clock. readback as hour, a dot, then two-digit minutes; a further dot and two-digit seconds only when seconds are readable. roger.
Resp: 12.30
